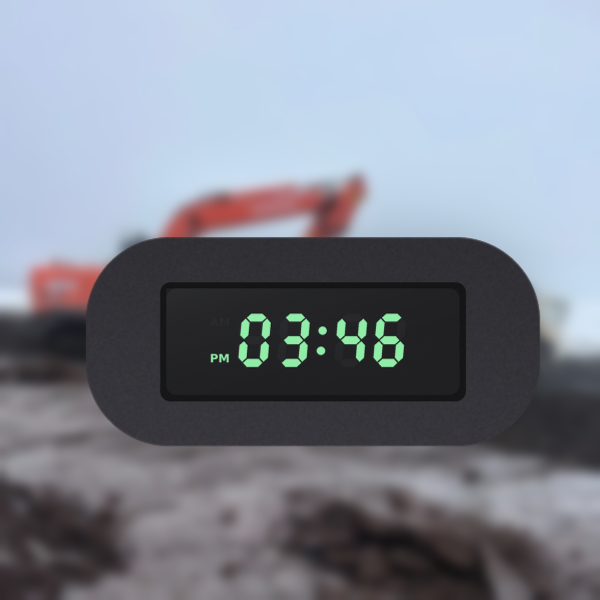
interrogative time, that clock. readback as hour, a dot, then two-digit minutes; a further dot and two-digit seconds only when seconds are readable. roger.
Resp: 3.46
